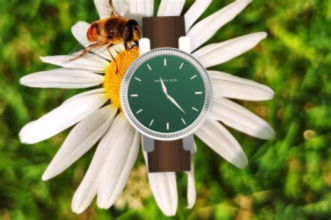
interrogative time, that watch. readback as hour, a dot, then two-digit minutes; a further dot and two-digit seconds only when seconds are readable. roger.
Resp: 11.23
